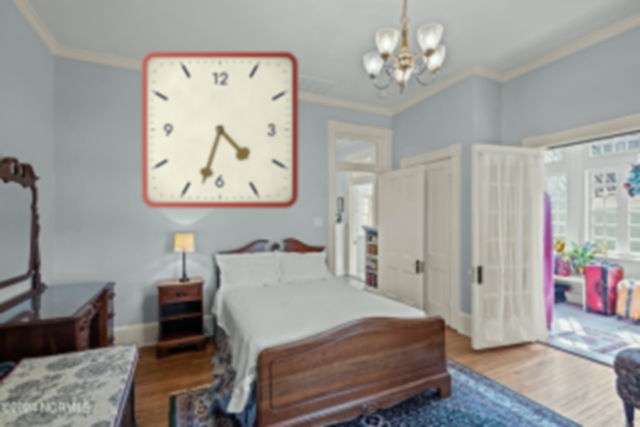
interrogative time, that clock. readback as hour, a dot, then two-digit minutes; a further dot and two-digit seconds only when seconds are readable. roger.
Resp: 4.33
